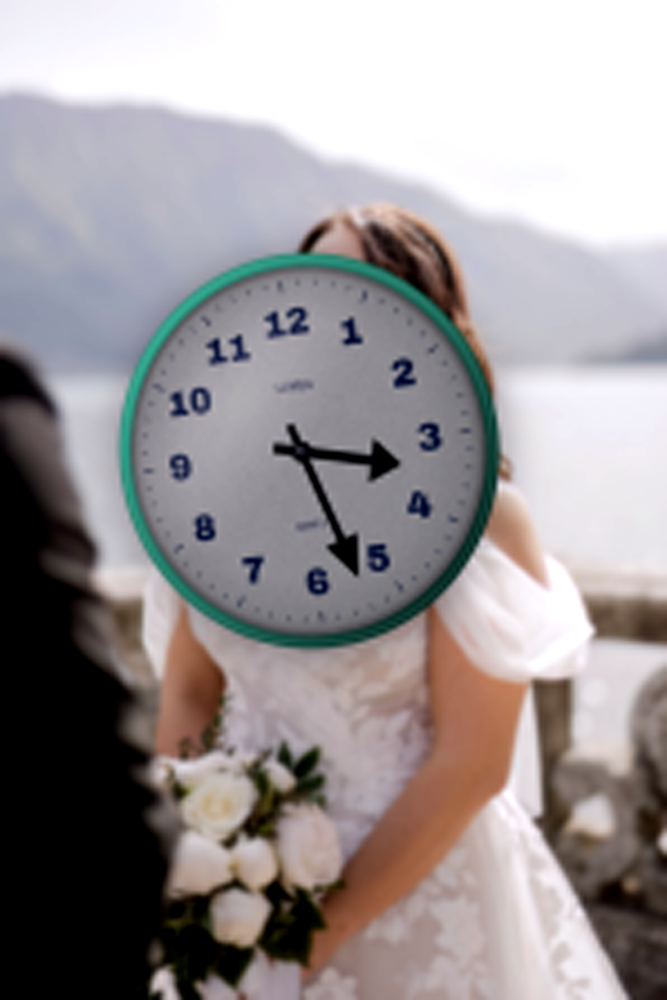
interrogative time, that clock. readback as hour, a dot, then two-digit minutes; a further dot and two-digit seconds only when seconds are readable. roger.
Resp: 3.27
